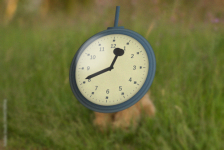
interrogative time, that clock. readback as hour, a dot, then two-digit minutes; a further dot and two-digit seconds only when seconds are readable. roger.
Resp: 12.41
